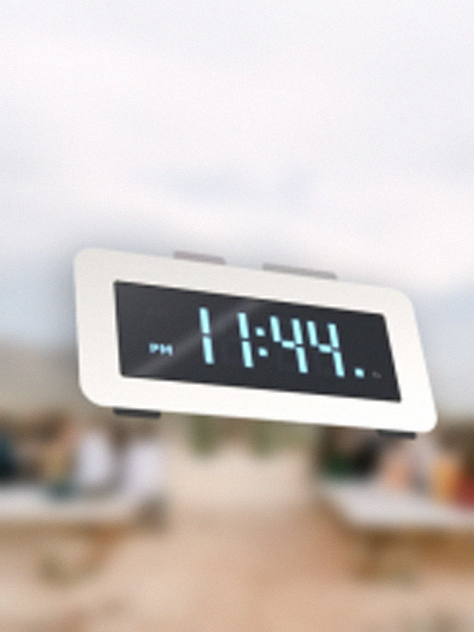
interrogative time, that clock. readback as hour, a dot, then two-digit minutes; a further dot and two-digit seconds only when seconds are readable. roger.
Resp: 11.44
